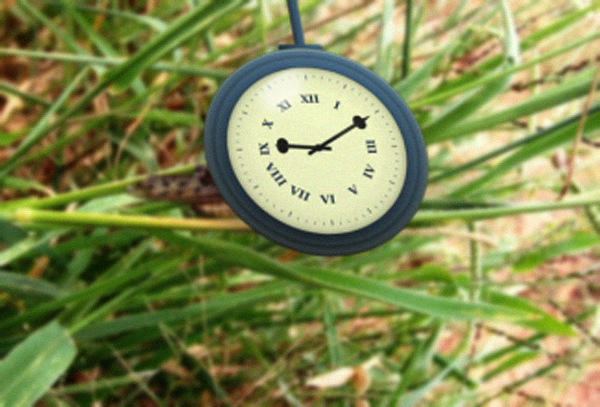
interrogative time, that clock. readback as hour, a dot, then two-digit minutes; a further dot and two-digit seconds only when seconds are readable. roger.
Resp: 9.10
